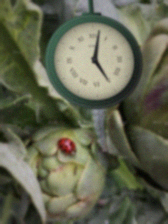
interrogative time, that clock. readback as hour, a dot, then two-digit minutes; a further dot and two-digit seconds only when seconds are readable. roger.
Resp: 5.02
